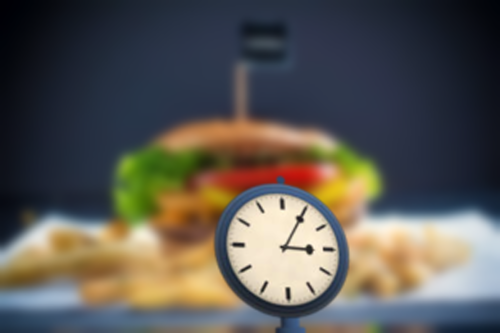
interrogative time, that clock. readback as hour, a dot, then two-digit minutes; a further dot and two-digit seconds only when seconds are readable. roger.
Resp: 3.05
